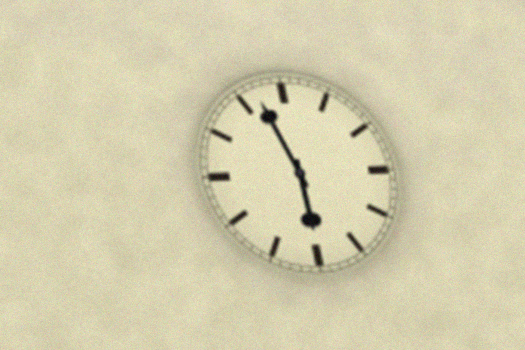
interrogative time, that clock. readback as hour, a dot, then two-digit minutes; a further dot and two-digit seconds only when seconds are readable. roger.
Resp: 5.57
